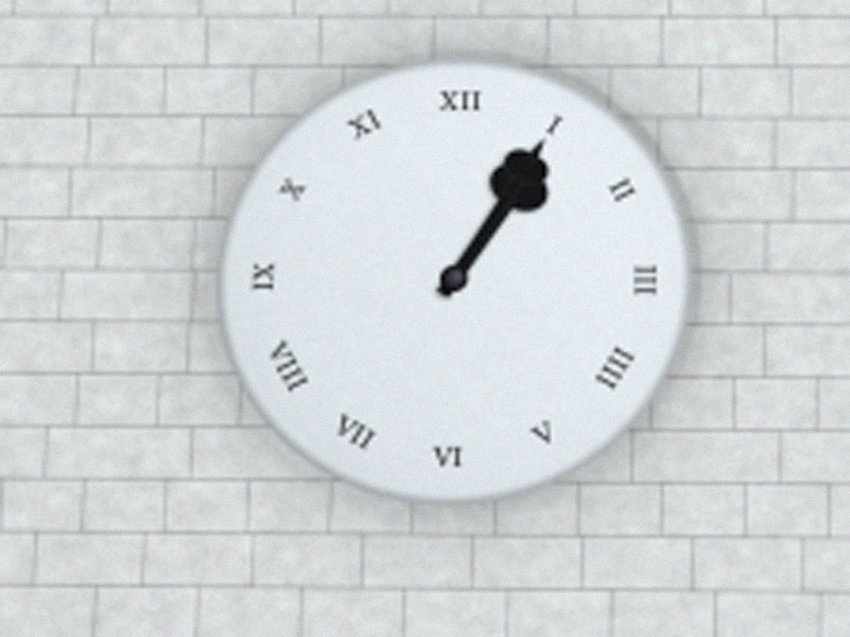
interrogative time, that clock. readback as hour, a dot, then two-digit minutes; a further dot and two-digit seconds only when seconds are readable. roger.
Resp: 1.05
